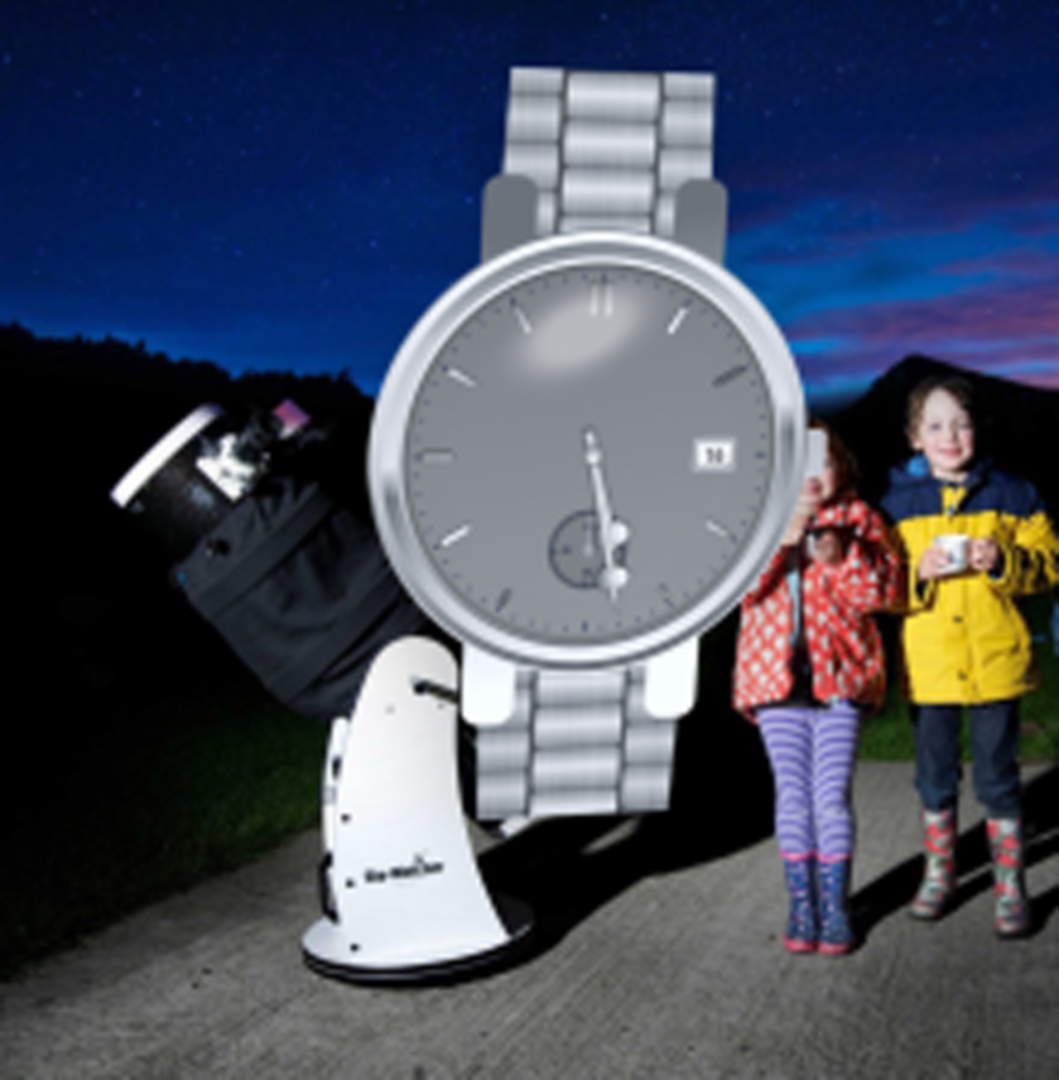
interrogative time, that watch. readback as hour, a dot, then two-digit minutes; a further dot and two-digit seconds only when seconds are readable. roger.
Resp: 5.28
